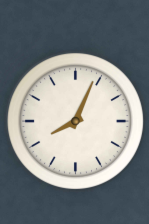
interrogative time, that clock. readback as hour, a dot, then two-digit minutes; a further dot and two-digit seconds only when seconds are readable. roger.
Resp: 8.04
